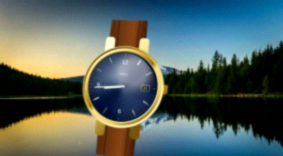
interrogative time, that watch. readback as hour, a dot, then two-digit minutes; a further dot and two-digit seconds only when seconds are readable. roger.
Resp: 8.44
